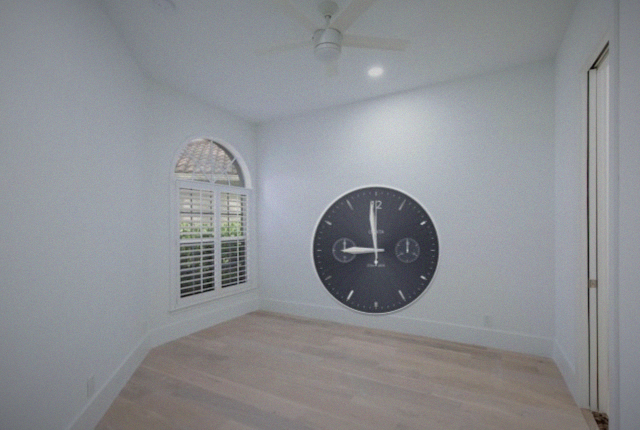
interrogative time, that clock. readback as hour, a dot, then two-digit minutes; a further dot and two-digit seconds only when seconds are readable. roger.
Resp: 8.59
